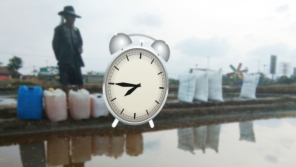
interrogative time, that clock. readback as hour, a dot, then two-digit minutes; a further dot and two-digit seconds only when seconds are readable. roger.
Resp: 7.45
